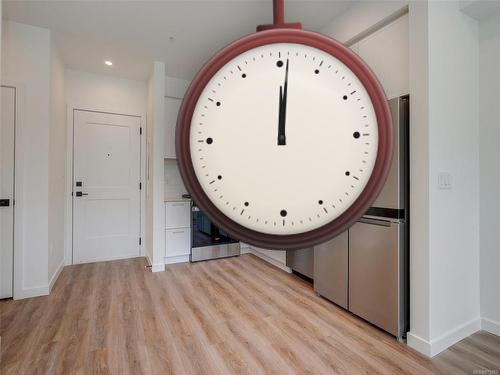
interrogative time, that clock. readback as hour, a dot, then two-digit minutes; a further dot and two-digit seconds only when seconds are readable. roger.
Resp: 12.01
